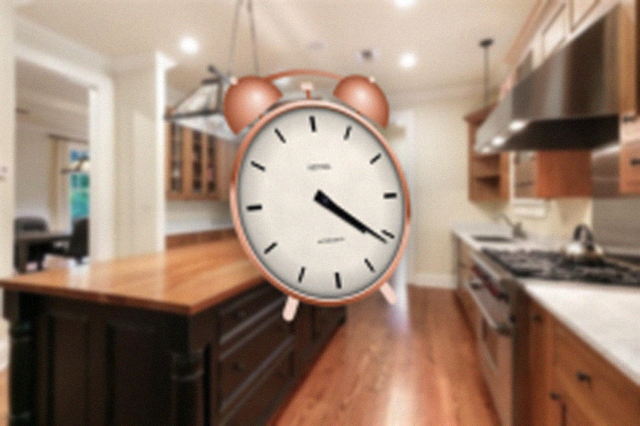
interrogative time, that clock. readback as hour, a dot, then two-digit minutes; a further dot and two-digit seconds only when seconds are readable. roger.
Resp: 4.21
